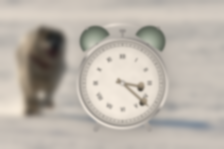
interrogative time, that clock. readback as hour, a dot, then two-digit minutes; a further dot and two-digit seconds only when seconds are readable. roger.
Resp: 3.22
